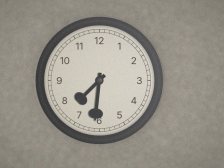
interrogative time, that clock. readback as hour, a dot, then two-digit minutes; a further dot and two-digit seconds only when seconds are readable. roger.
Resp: 7.31
